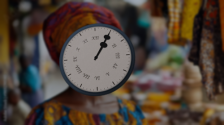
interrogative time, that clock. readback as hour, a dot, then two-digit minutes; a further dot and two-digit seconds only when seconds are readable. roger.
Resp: 1.05
